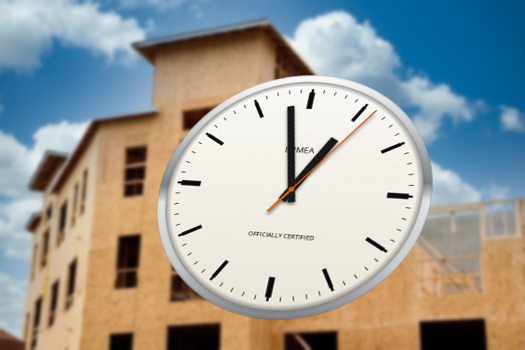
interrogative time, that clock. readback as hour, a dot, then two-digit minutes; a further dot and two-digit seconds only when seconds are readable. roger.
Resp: 12.58.06
